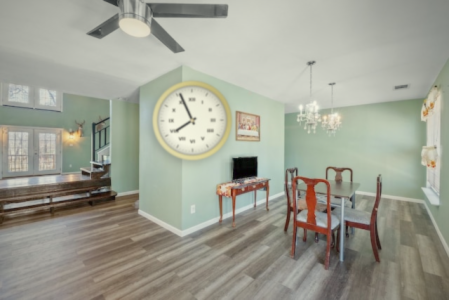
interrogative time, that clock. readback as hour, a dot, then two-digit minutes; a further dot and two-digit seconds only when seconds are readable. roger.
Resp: 7.56
